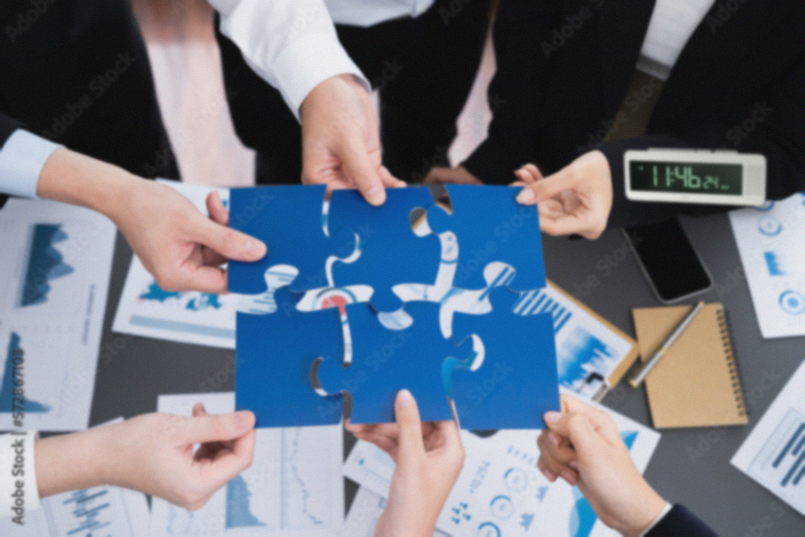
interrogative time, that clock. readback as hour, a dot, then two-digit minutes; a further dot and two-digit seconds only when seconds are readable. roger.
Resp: 11.46
